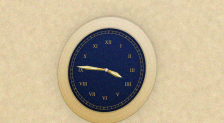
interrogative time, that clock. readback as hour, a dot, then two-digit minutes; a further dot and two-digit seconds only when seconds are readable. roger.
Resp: 3.46
